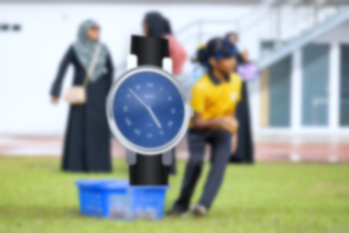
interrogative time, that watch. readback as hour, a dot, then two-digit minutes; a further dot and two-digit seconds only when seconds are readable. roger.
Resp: 4.52
